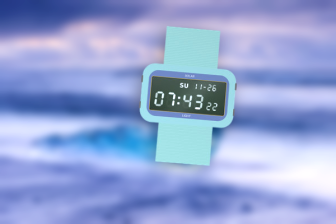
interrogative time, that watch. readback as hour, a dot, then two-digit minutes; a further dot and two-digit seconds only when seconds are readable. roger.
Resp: 7.43.22
